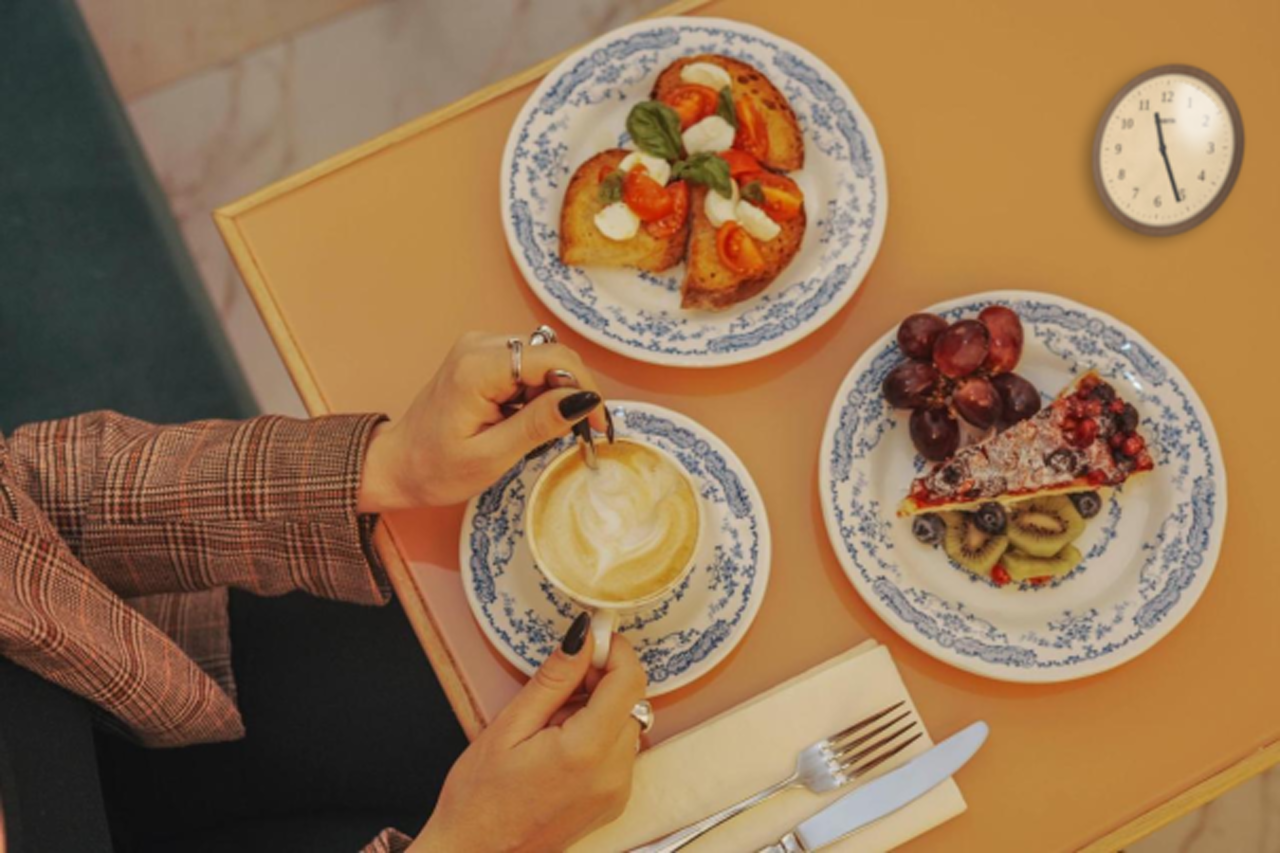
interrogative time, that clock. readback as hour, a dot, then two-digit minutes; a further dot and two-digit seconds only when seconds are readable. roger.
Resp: 11.26
